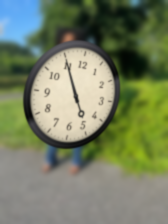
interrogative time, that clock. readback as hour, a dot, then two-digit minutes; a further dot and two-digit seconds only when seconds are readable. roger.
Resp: 4.55
